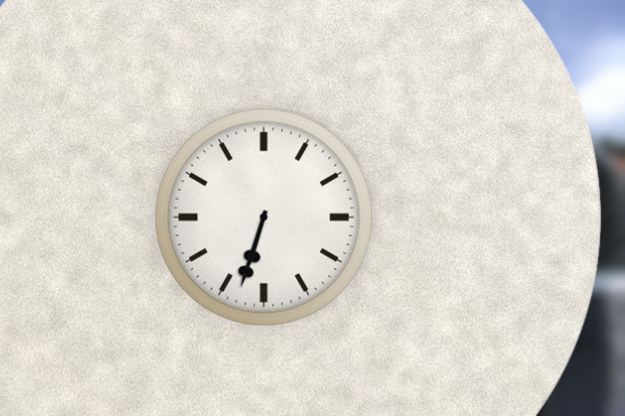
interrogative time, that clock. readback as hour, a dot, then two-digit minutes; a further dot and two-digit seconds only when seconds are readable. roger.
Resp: 6.33
